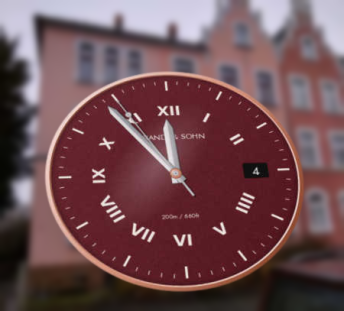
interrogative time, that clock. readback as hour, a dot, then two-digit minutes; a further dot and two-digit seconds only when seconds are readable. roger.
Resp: 11.53.55
